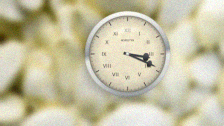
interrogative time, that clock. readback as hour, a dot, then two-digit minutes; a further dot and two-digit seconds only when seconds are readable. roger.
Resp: 3.19
